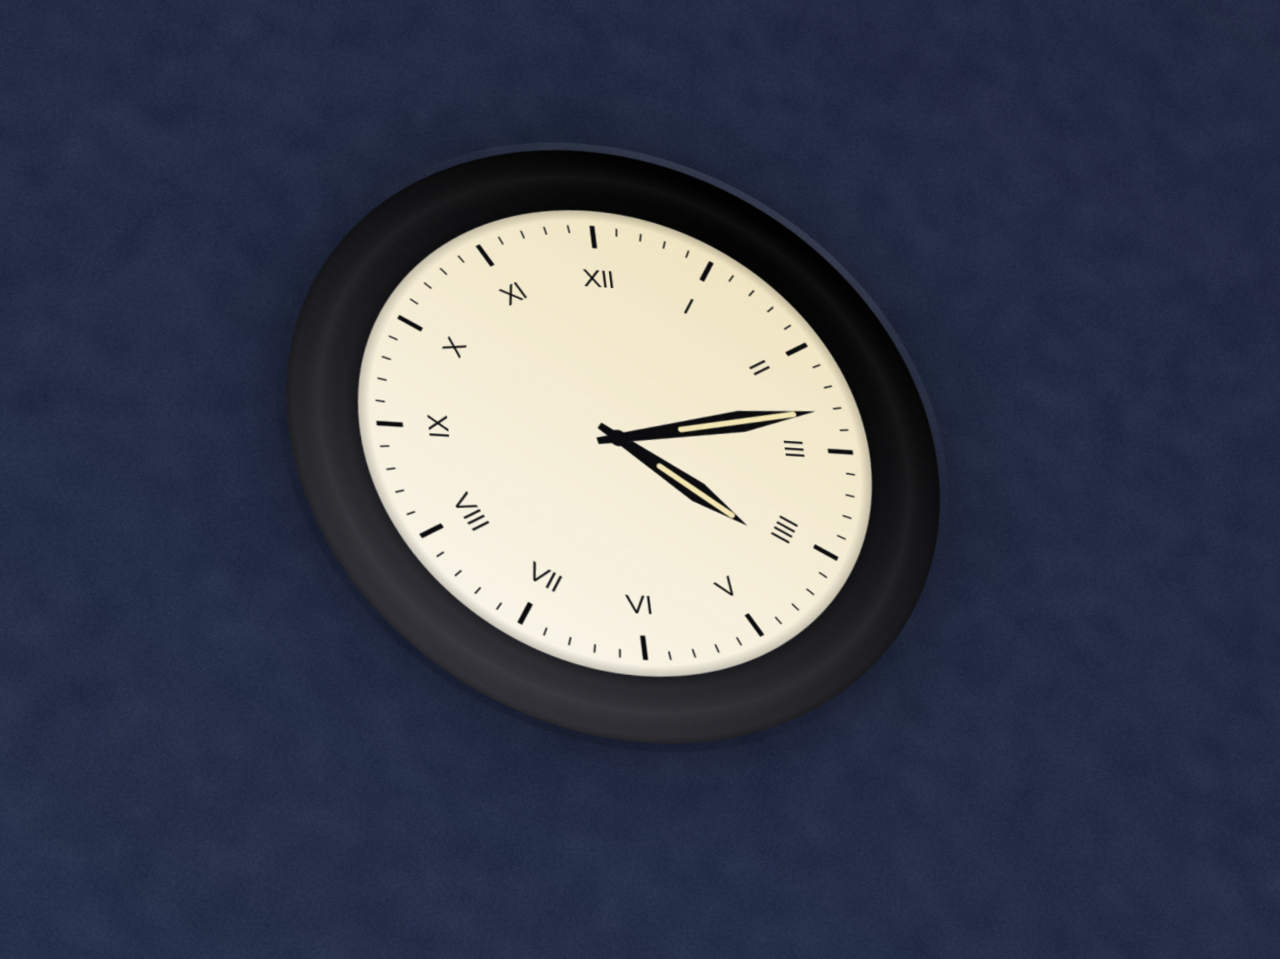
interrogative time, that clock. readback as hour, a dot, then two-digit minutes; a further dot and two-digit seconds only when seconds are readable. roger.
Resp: 4.13
